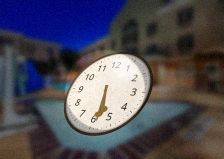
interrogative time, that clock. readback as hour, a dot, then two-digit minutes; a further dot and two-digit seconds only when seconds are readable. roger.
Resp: 5.29
